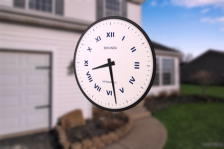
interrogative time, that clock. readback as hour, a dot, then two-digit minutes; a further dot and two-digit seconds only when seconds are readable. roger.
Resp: 8.28
